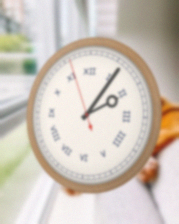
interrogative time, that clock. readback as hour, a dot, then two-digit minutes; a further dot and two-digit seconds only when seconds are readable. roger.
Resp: 2.05.56
